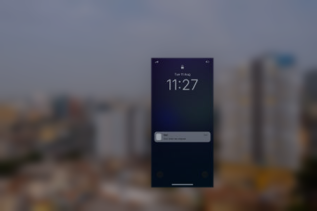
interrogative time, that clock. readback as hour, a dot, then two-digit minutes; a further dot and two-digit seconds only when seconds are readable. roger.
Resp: 11.27
